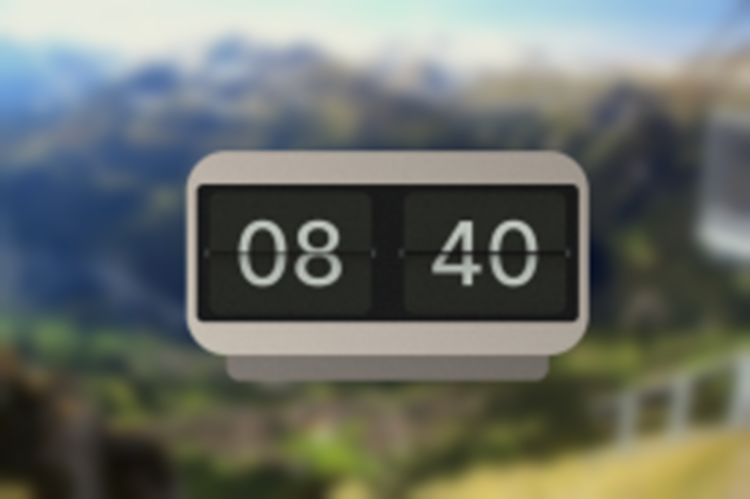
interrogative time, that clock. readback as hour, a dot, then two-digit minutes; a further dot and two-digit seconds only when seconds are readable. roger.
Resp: 8.40
